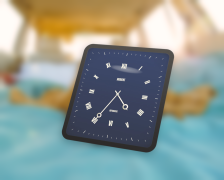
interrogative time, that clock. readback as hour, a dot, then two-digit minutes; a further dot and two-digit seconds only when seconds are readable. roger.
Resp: 4.35
